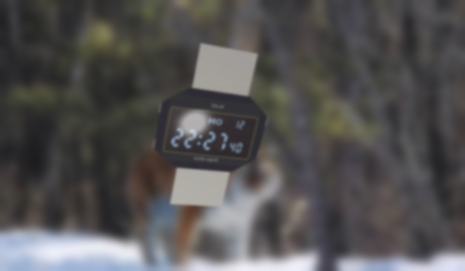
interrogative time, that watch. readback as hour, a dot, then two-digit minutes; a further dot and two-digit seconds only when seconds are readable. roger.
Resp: 22.27
